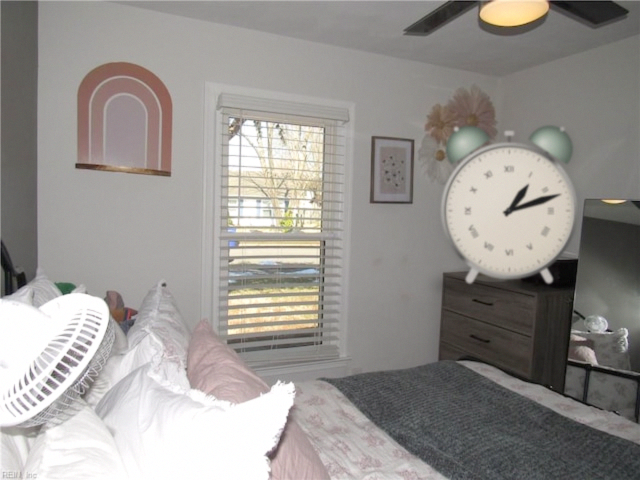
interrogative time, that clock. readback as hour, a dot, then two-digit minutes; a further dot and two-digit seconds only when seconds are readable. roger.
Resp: 1.12
